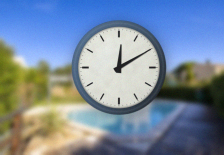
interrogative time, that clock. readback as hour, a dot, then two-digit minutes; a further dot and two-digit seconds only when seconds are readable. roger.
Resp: 12.10
